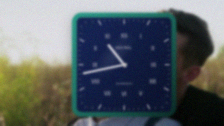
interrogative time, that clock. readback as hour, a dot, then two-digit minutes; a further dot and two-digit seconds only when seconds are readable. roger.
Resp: 10.43
